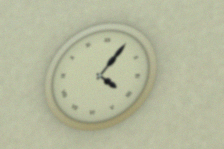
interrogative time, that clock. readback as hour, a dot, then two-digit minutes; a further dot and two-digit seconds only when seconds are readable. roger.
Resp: 4.05
